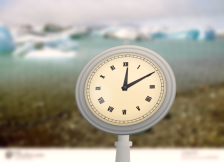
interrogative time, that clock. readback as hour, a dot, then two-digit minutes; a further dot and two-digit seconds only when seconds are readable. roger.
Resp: 12.10
